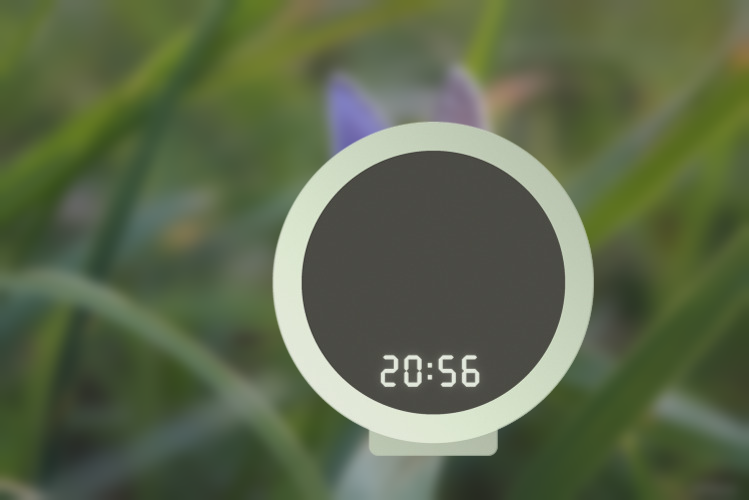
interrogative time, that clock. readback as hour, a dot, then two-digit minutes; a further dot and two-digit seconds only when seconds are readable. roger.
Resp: 20.56
